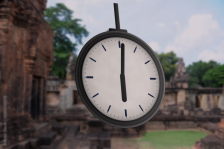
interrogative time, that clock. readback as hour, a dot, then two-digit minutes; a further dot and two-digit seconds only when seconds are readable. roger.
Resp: 6.01
